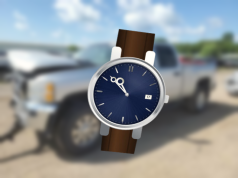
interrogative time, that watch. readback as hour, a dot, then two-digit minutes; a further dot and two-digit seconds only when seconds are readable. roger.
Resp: 10.52
